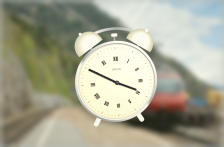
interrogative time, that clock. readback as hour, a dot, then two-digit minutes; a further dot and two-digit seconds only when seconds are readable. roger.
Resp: 3.50
